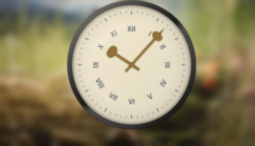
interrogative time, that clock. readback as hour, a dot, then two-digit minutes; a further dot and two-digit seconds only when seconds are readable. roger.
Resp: 10.07
